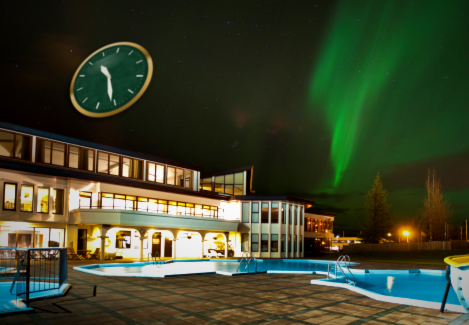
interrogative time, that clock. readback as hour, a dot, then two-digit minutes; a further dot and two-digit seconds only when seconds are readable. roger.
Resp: 10.26
